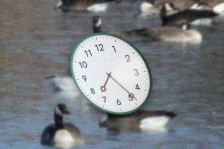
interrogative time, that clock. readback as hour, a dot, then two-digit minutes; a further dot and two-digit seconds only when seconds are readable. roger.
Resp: 7.24
